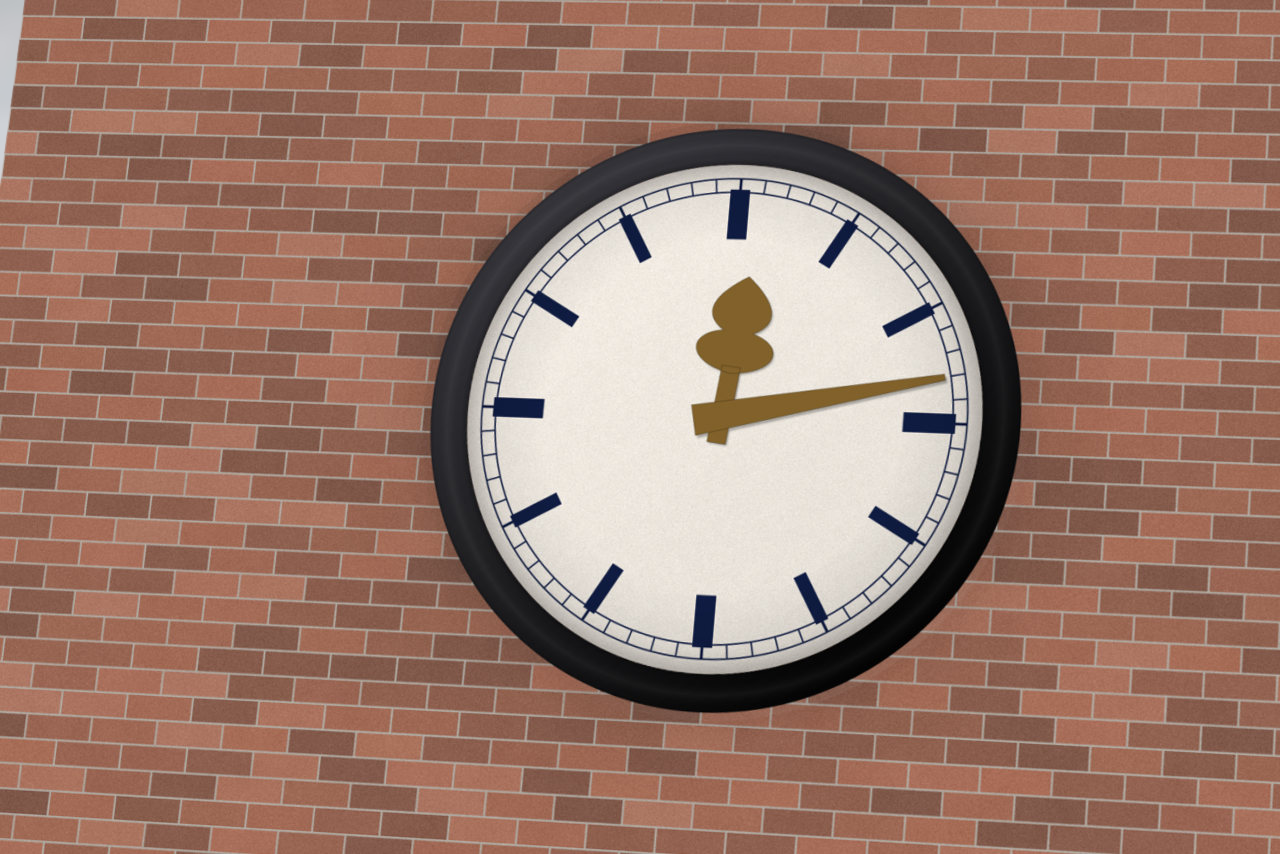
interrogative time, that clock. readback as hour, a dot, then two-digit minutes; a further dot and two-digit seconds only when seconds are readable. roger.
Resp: 12.13
